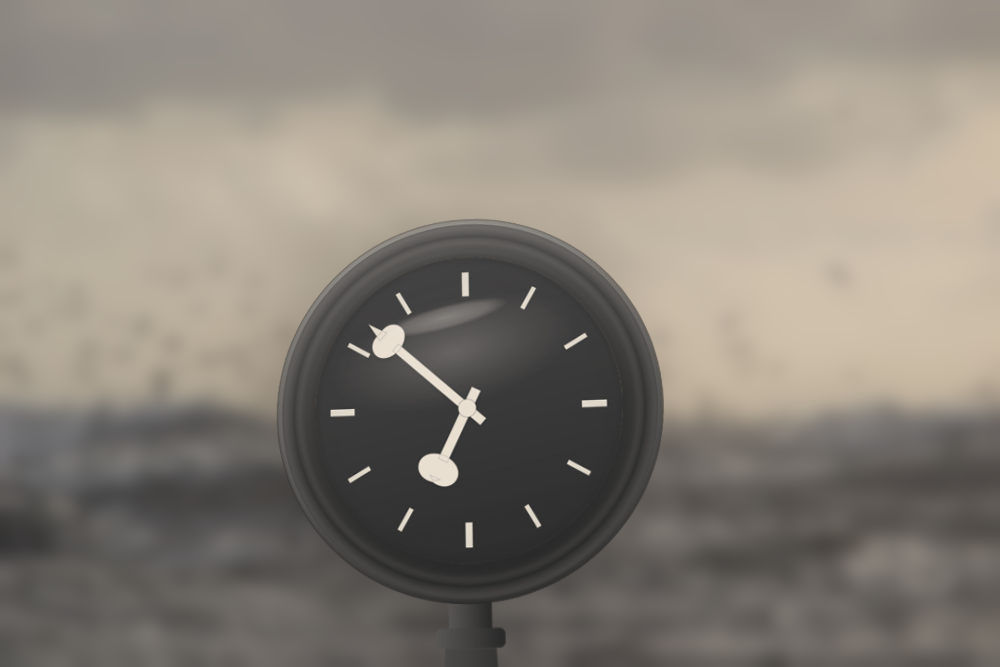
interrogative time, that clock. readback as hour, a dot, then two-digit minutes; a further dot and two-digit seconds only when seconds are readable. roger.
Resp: 6.52
